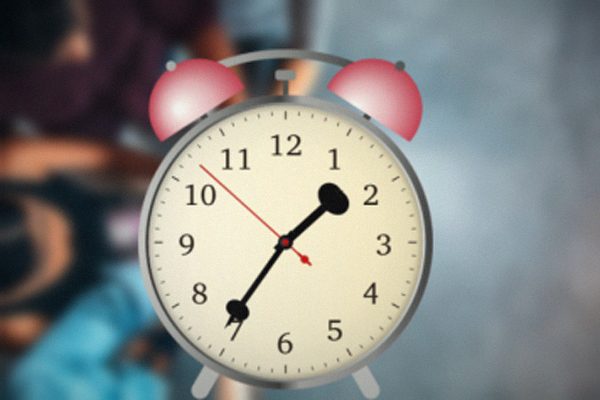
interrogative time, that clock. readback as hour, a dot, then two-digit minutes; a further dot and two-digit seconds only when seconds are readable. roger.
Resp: 1.35.52
